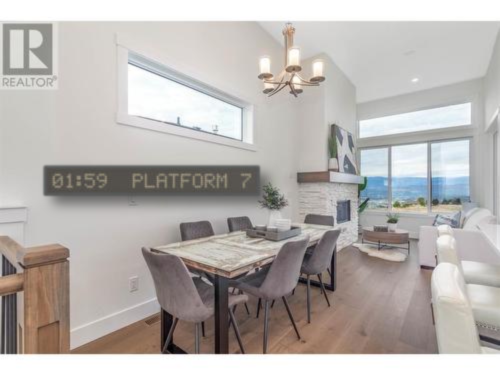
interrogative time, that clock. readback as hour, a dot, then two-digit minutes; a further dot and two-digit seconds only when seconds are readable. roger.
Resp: 1.59
